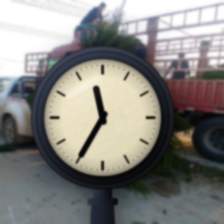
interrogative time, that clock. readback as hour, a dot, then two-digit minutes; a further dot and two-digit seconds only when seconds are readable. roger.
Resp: 11.35
